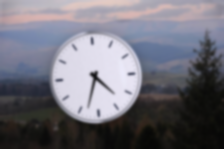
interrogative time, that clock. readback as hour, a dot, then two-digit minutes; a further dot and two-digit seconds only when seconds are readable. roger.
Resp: 4.33
